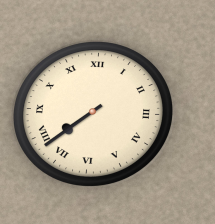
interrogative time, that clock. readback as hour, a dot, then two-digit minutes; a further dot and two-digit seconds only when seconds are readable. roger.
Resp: 7.38
